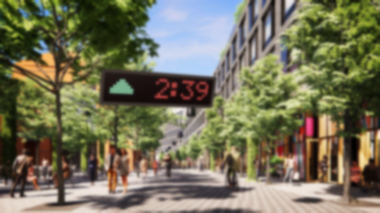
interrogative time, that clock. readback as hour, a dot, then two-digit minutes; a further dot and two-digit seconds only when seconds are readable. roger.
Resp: 2.39
